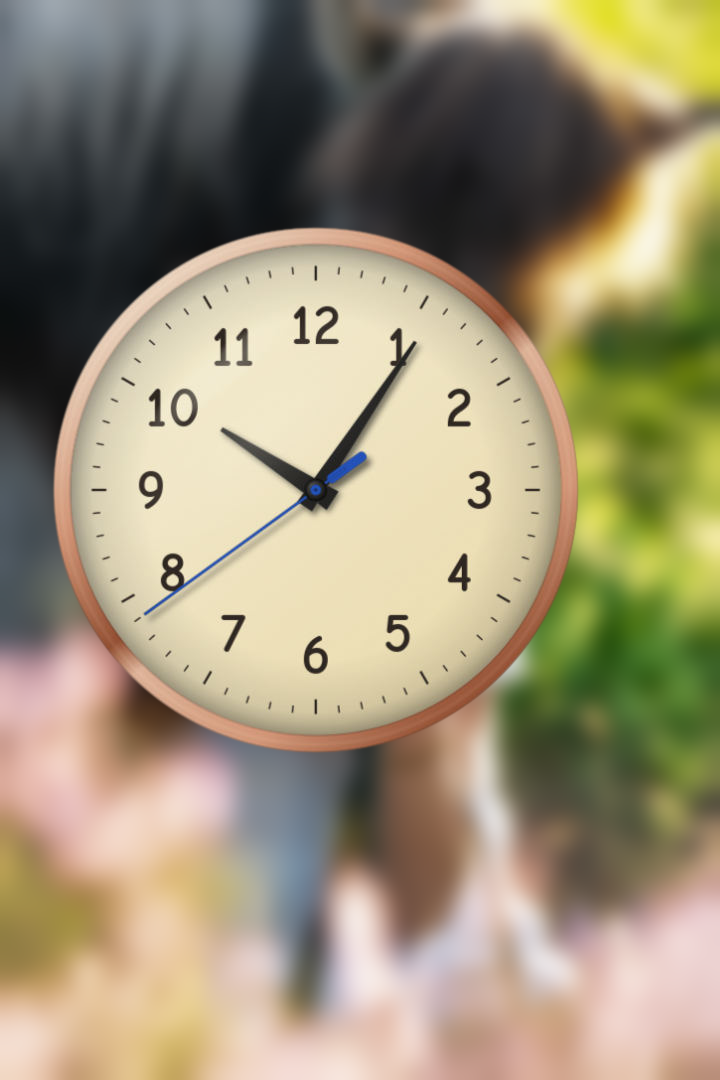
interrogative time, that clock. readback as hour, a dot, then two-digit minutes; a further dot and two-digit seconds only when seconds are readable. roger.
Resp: 10.05.39
